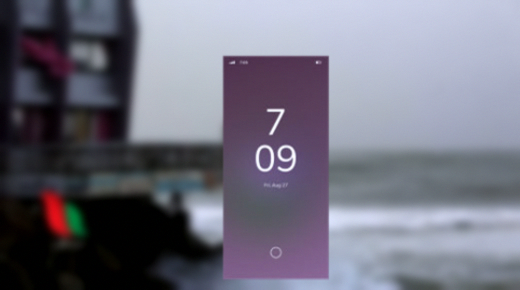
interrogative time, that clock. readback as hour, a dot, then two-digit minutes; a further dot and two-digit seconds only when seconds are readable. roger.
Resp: 7.09
